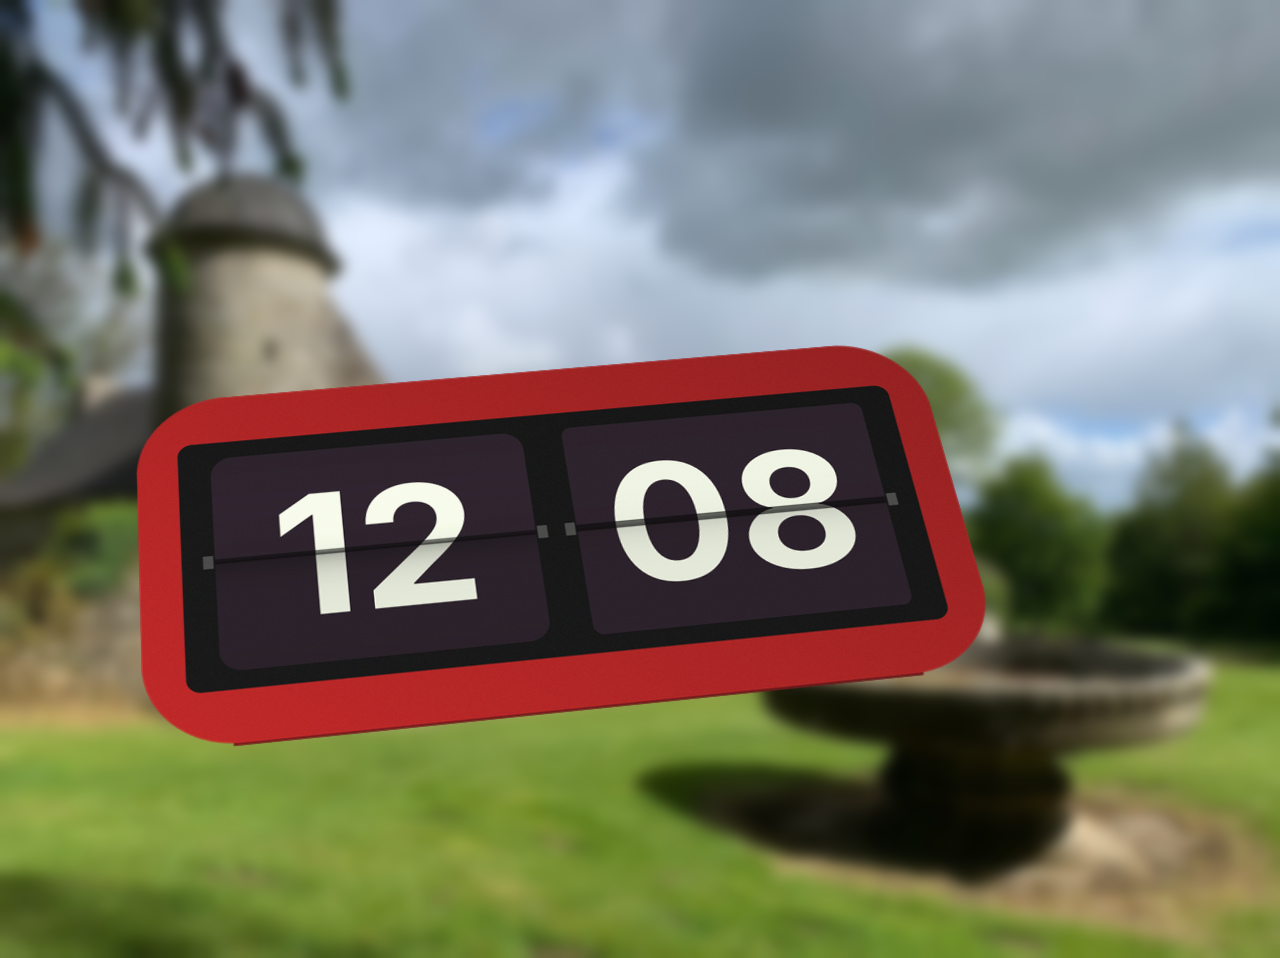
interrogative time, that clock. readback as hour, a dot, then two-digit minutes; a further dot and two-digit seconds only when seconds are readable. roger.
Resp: 12.08
